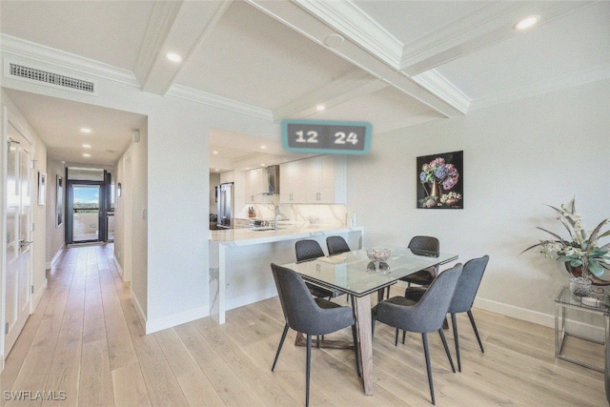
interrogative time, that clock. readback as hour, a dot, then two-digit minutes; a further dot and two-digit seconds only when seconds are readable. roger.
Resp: 12.24
